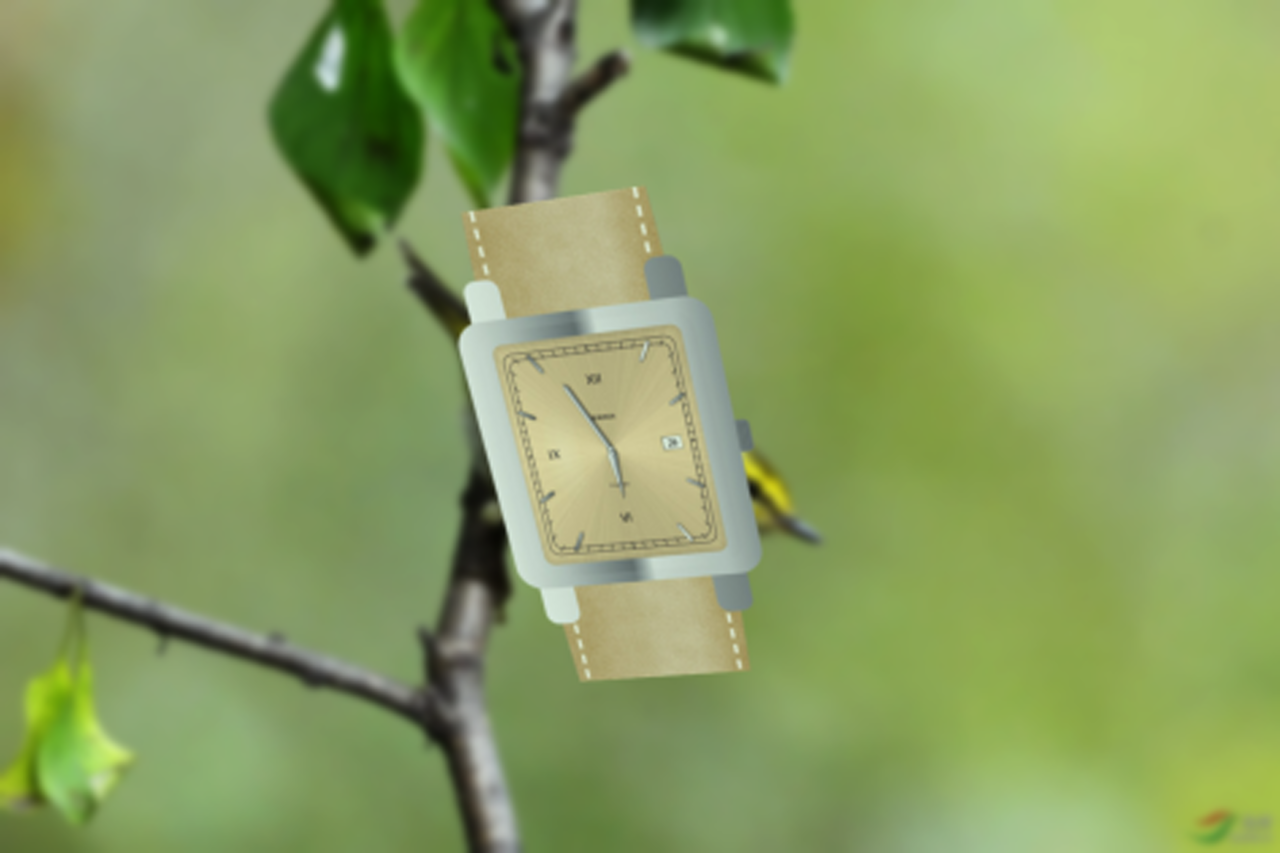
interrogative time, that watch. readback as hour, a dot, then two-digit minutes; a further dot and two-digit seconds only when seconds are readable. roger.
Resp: 5.56
